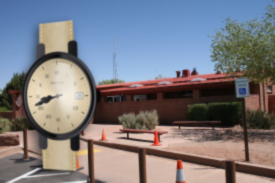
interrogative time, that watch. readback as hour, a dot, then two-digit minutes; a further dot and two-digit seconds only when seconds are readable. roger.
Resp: 8.42
